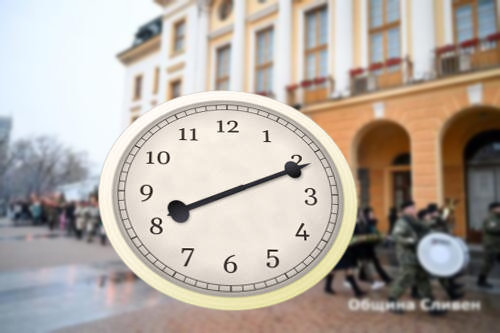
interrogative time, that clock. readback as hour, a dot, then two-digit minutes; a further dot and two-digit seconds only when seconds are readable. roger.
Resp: 8.11
